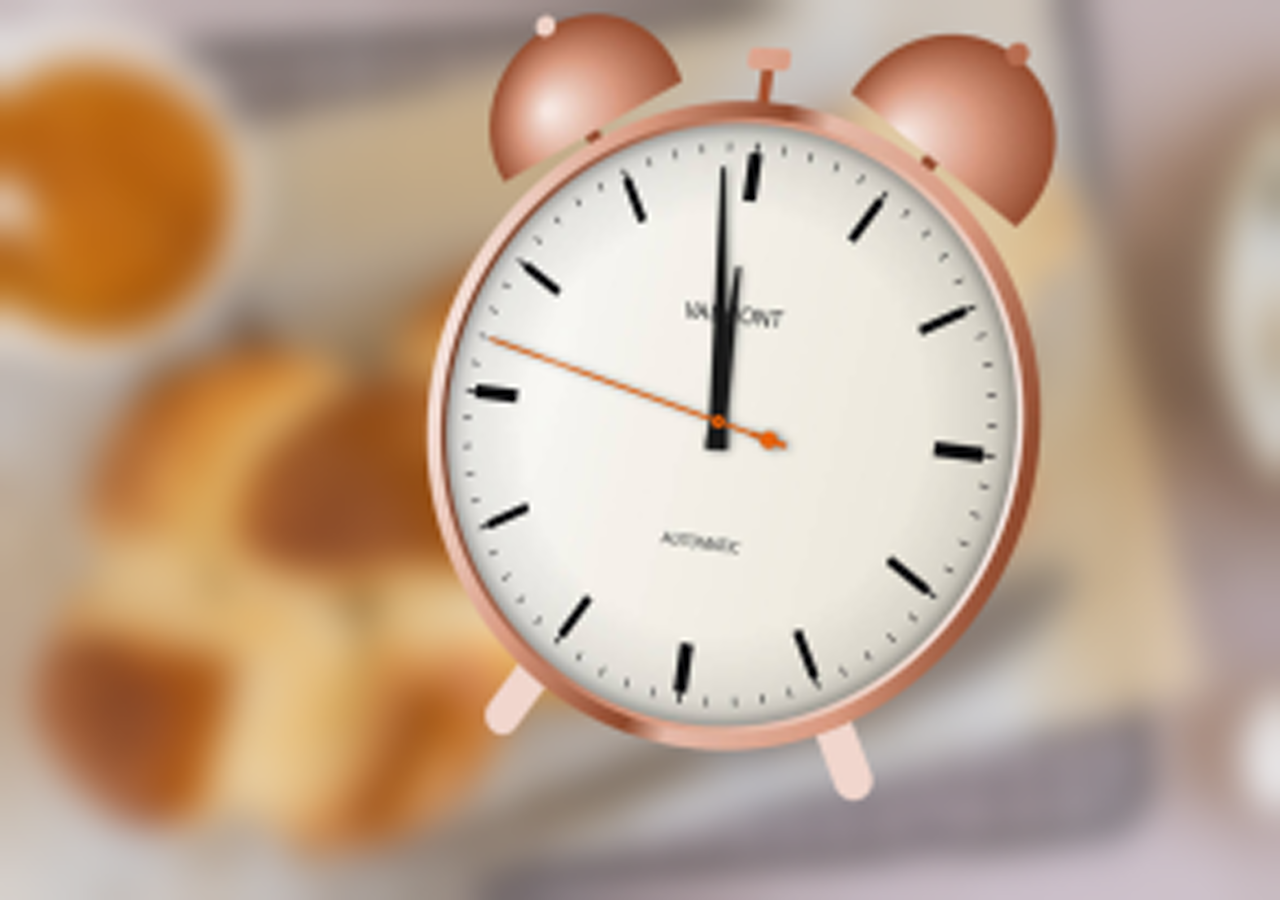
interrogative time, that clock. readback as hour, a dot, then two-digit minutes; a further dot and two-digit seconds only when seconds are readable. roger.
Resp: 11.58.47
